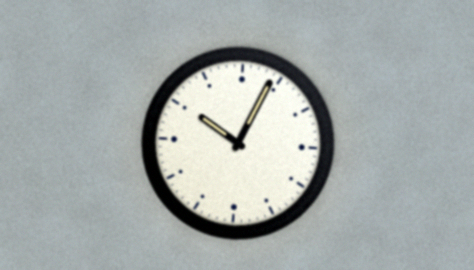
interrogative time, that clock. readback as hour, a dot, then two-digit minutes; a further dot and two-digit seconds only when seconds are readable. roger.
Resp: 10.04
